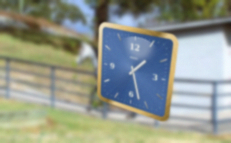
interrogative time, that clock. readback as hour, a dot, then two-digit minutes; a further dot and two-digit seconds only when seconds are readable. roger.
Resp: 1.27
